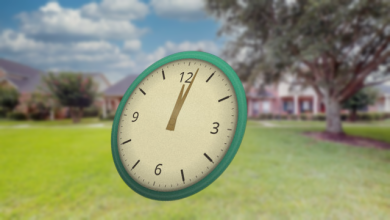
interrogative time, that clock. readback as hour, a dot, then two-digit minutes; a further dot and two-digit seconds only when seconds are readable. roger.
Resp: 12.02
